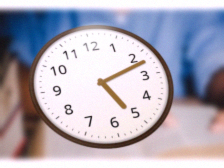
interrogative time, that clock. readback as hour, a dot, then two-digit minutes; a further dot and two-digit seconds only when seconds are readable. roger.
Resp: 5.12
